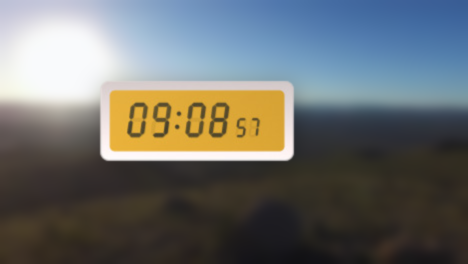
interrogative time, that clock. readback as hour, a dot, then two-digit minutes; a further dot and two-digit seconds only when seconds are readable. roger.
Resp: 9.08.57
